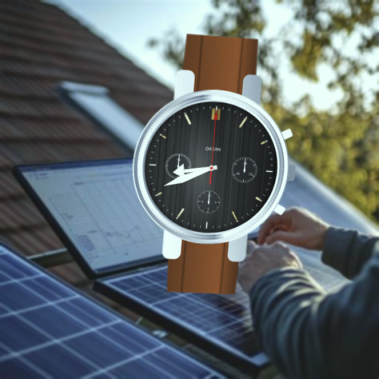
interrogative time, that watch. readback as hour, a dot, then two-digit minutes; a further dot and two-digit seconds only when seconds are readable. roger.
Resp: 8.41
